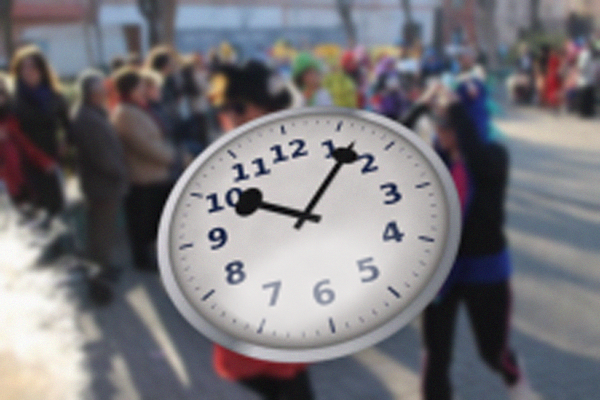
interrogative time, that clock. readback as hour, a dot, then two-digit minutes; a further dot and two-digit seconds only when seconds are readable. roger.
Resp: 10.07
